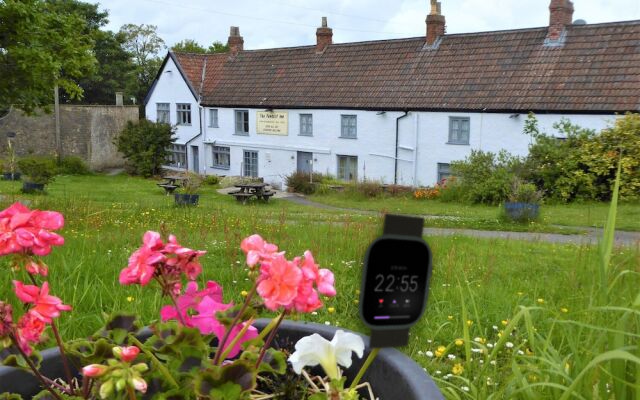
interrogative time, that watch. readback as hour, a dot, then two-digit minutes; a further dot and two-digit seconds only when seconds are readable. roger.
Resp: 22.55
